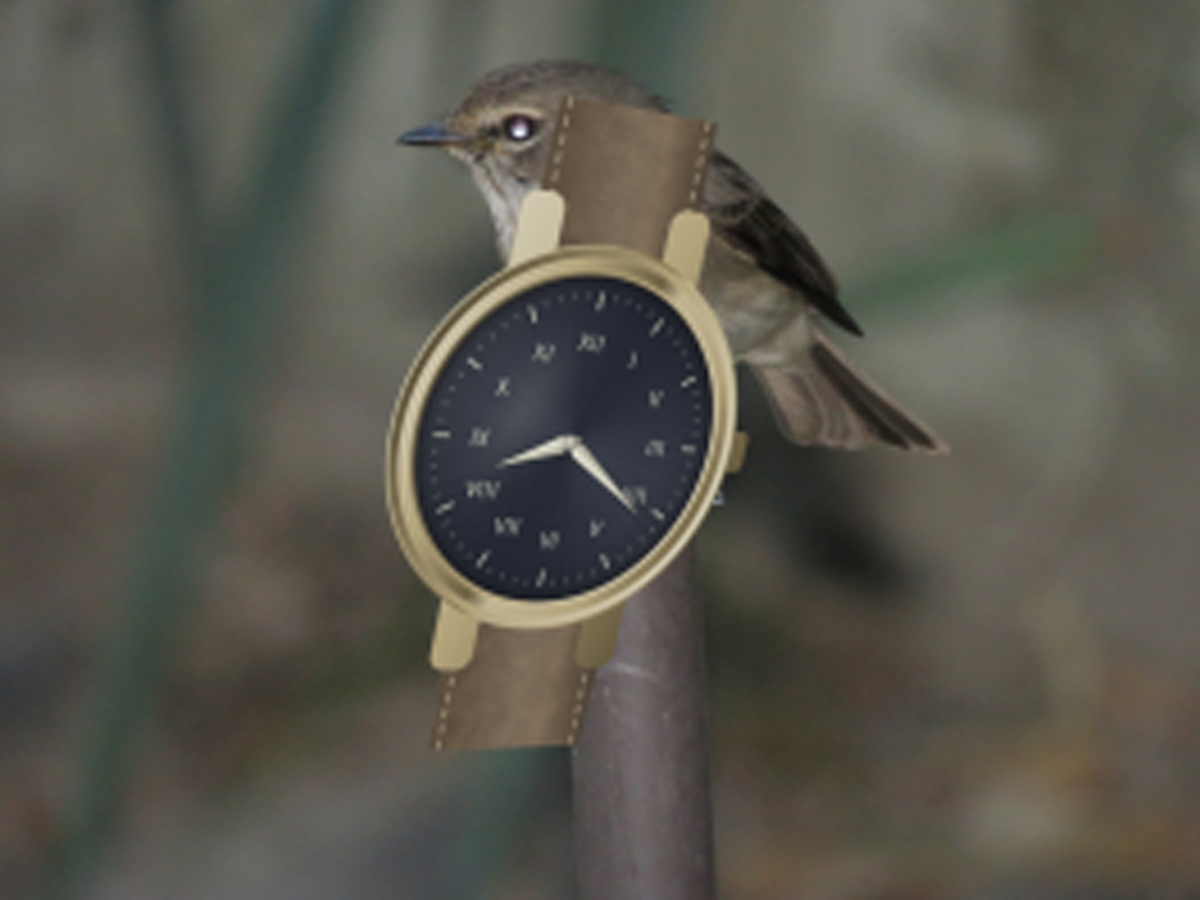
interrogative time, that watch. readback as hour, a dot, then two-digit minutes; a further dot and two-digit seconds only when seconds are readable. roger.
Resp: 8.21
